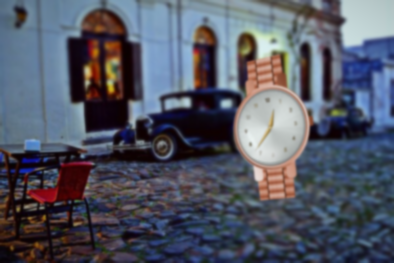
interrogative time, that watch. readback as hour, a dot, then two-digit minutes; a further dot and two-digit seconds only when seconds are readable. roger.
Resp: 12.37
